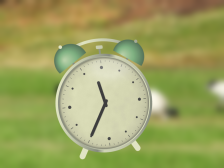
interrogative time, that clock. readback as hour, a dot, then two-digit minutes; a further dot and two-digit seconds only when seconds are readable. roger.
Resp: 11.35
